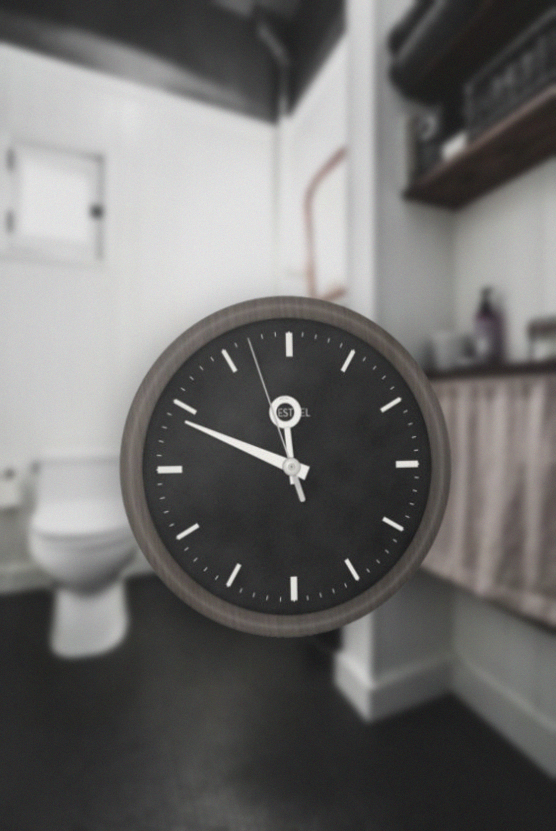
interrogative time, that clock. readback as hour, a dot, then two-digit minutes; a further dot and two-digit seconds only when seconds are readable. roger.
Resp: 11.48.57
